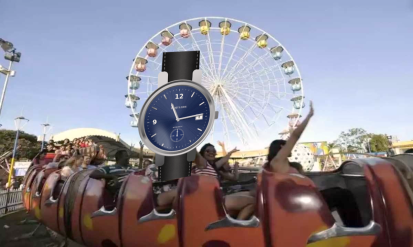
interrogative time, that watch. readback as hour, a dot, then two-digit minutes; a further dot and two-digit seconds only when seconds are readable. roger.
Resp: 11.14
